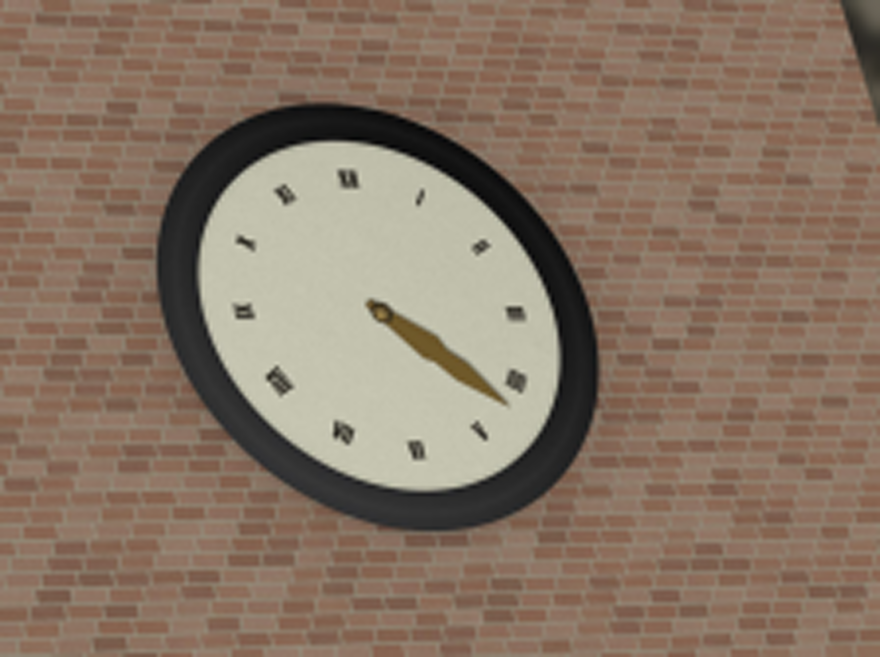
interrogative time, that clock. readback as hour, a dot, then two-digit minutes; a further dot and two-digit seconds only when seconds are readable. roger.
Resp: 4.22
